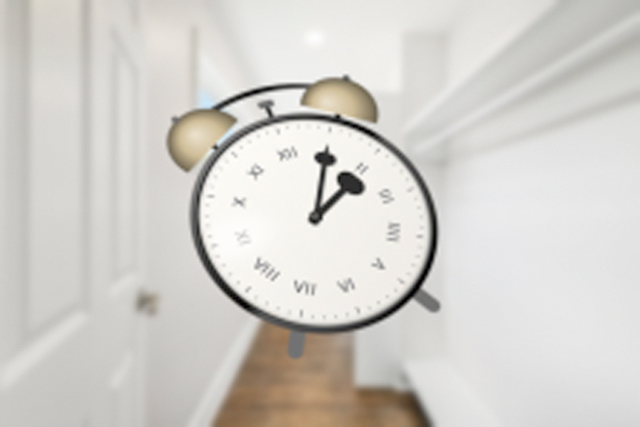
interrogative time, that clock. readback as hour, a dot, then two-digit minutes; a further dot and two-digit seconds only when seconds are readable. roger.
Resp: 2.05
